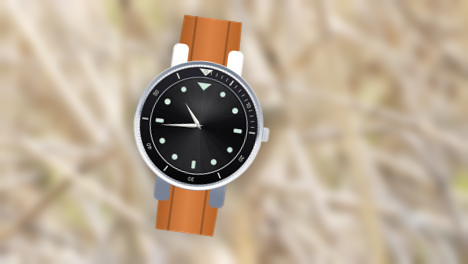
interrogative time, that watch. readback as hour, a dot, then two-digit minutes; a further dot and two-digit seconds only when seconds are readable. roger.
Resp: 10.44
